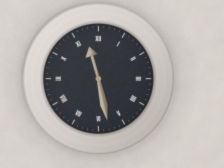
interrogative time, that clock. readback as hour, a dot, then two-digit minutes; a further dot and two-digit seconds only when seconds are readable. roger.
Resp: 11.28
